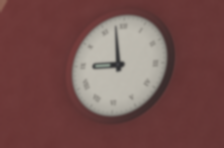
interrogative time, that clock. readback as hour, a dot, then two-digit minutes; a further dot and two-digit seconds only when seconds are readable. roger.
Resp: 8.58
